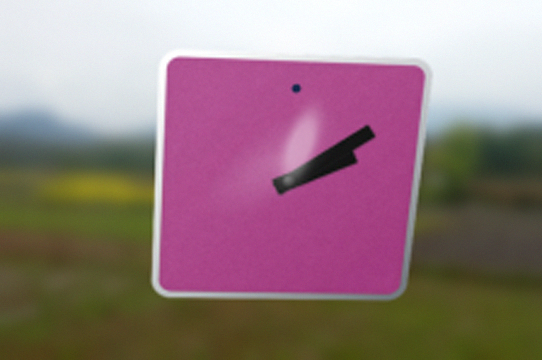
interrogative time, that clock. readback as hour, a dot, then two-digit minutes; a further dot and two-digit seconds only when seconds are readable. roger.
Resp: 2.09
